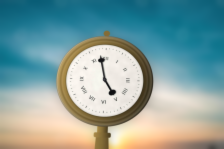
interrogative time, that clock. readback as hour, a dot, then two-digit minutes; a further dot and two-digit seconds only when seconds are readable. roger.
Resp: 4.58
